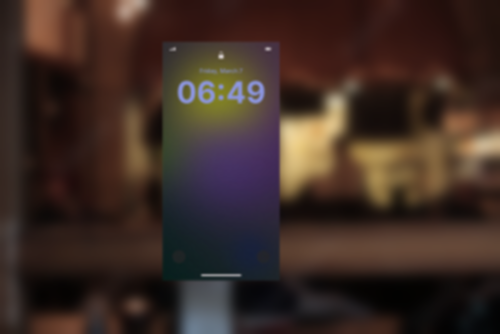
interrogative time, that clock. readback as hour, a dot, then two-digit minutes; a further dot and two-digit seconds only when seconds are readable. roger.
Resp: 6.49
